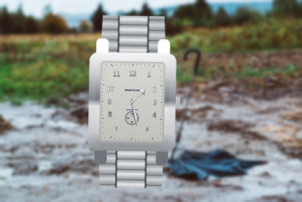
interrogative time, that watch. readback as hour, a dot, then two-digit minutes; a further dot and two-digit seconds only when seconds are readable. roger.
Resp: 1.28
